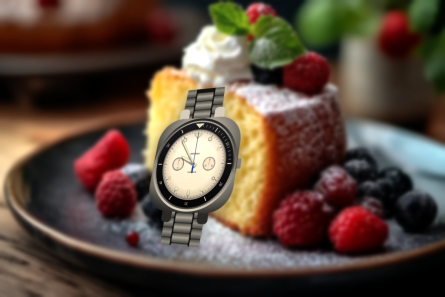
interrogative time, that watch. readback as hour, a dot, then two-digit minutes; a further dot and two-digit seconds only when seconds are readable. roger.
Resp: 9.54
